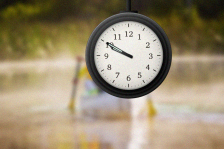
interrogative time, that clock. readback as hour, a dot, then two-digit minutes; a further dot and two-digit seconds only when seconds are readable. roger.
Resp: 9.50
